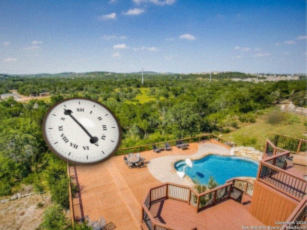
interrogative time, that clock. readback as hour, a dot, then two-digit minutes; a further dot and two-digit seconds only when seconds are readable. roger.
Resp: 4.54
